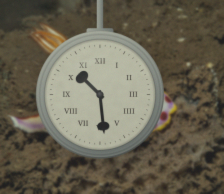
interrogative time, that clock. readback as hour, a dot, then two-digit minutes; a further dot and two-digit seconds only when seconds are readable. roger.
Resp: 10.29
